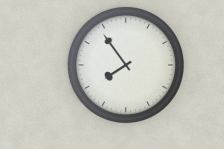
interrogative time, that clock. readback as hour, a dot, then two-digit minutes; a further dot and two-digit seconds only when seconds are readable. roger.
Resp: 7.54
